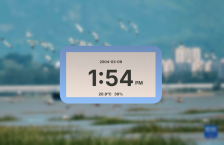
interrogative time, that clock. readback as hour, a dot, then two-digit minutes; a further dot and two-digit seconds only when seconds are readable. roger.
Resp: 1.54
